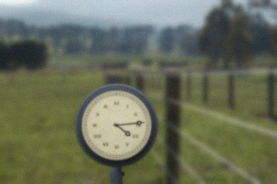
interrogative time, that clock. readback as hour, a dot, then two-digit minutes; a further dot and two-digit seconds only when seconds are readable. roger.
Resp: 4.14
